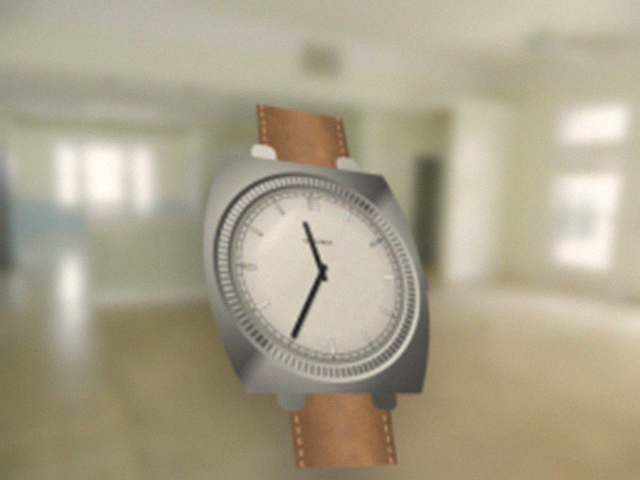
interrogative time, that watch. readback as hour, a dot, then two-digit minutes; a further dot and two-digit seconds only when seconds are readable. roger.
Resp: 11.35
